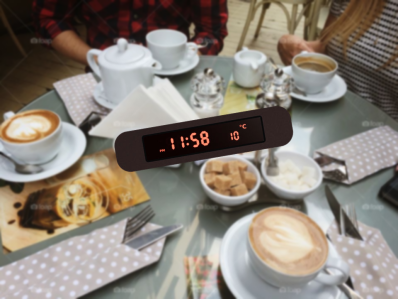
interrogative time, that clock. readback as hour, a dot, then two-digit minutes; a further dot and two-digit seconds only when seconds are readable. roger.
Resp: 11.58
